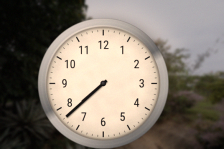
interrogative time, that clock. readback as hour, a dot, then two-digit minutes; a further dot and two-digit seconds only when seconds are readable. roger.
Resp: 7.38
